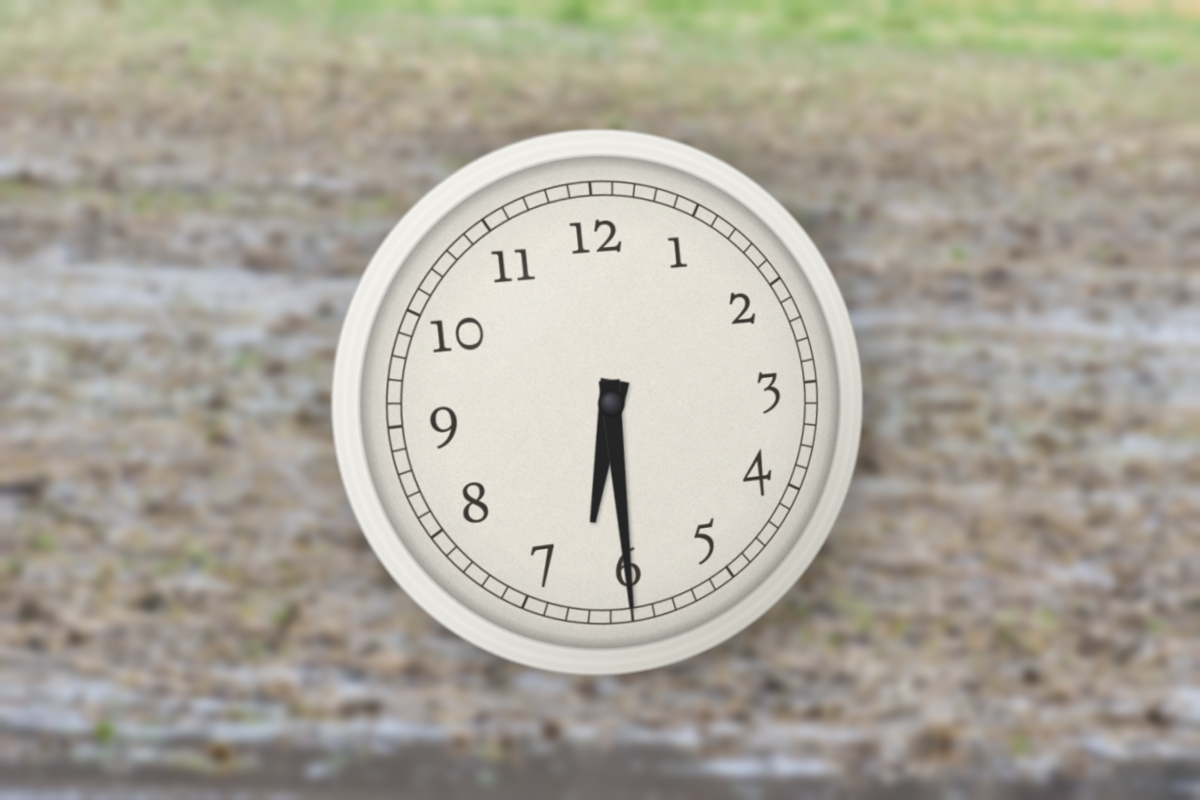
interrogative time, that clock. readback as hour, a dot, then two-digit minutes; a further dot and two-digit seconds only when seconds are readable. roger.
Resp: 6.30
